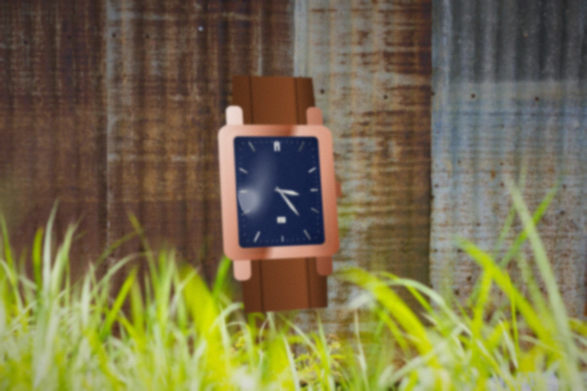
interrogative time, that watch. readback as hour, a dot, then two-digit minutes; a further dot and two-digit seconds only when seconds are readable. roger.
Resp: 3.24
